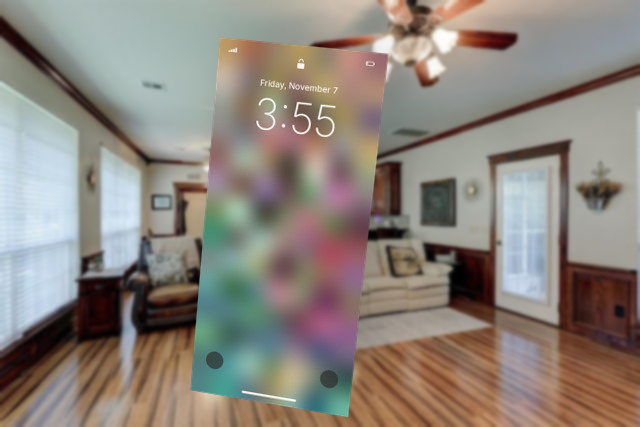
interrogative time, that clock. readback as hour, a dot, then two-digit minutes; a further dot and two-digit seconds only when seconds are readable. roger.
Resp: 3.55
